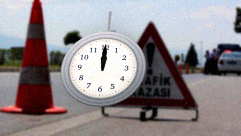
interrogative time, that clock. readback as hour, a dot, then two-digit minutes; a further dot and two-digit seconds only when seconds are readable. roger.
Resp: 12.00
